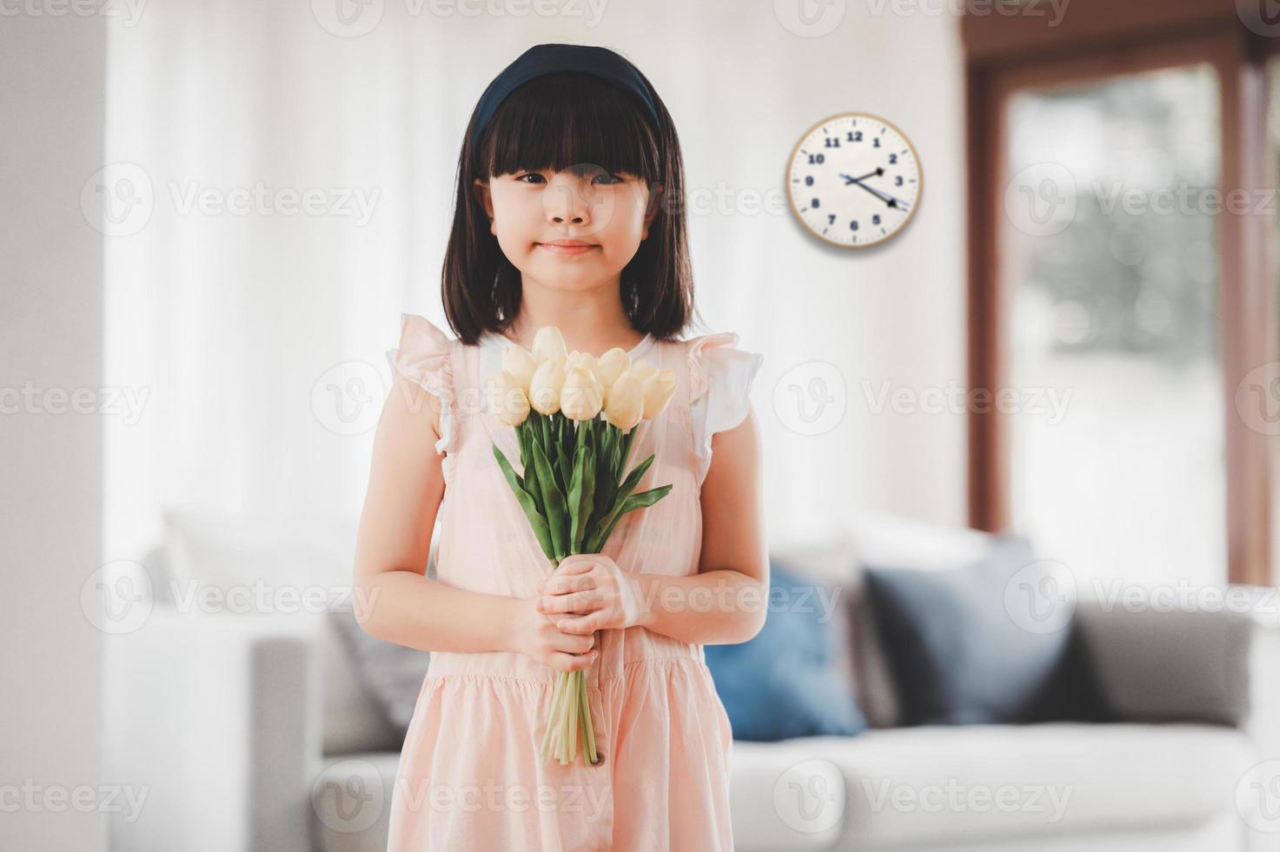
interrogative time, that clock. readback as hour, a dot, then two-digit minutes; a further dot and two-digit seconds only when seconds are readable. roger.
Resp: 2.20.19
